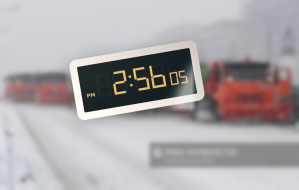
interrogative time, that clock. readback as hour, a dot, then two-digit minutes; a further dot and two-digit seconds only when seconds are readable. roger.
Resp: 2.56.05
